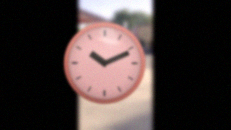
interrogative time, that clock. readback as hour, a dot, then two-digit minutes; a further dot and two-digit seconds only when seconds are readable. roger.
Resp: 10.11
